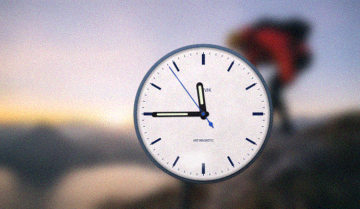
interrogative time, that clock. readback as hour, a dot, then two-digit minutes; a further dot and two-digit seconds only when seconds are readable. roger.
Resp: 11.44.54
